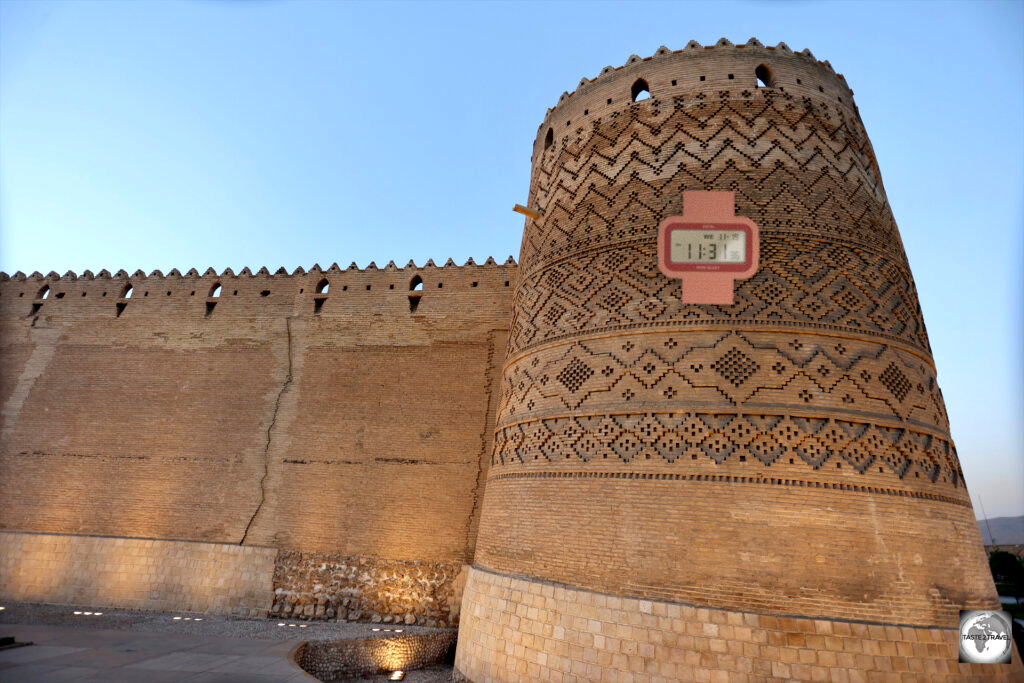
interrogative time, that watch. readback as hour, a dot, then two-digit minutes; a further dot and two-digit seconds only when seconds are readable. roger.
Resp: 11.31
